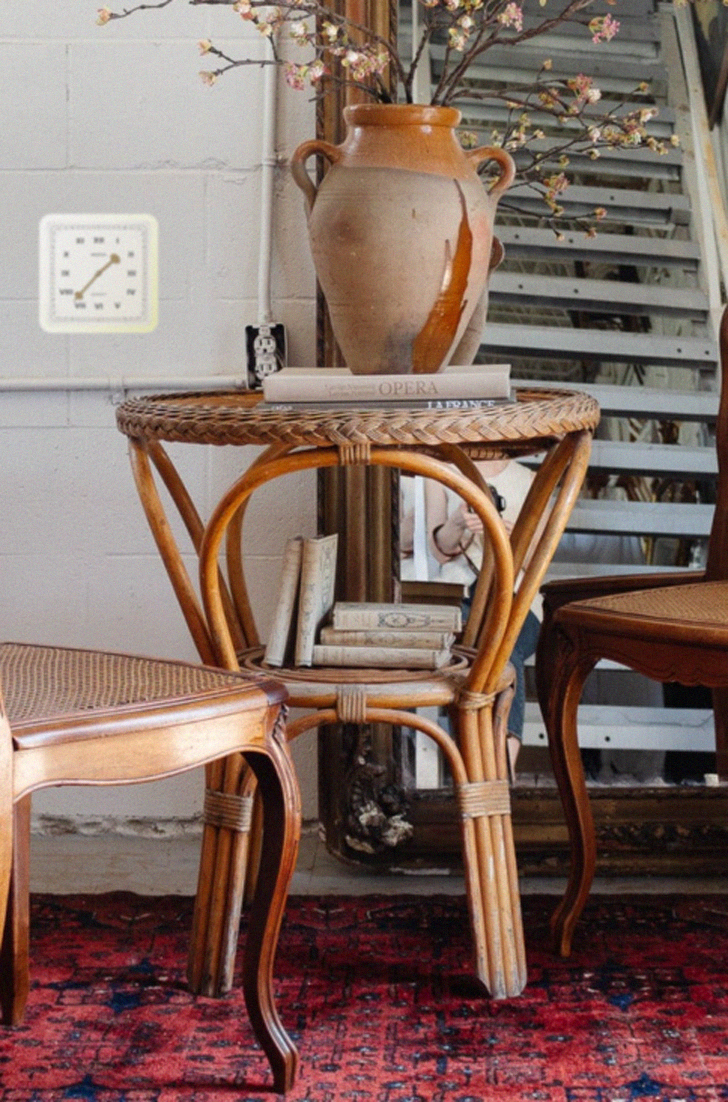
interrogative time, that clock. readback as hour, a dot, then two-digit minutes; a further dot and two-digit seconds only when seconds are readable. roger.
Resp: 1.37
